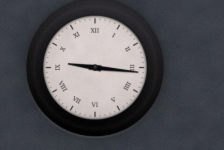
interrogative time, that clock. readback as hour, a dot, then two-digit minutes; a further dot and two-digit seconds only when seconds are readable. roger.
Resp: 9.16
